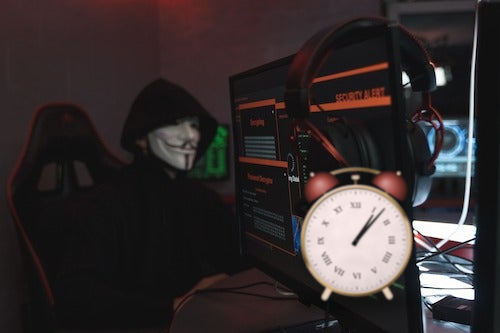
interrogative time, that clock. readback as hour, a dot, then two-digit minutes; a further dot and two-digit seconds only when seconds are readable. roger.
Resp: 1.07
